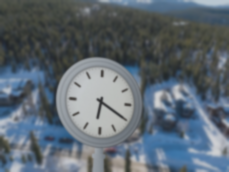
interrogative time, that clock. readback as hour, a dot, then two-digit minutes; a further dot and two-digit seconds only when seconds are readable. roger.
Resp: 6.20
